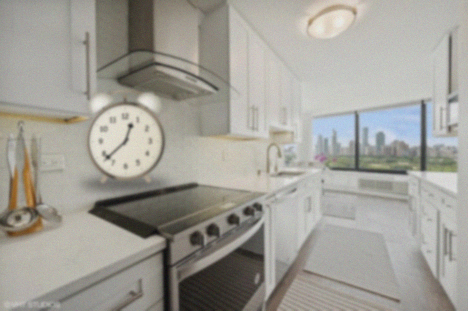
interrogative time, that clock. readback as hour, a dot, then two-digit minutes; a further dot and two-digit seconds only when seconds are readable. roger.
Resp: 12.38
